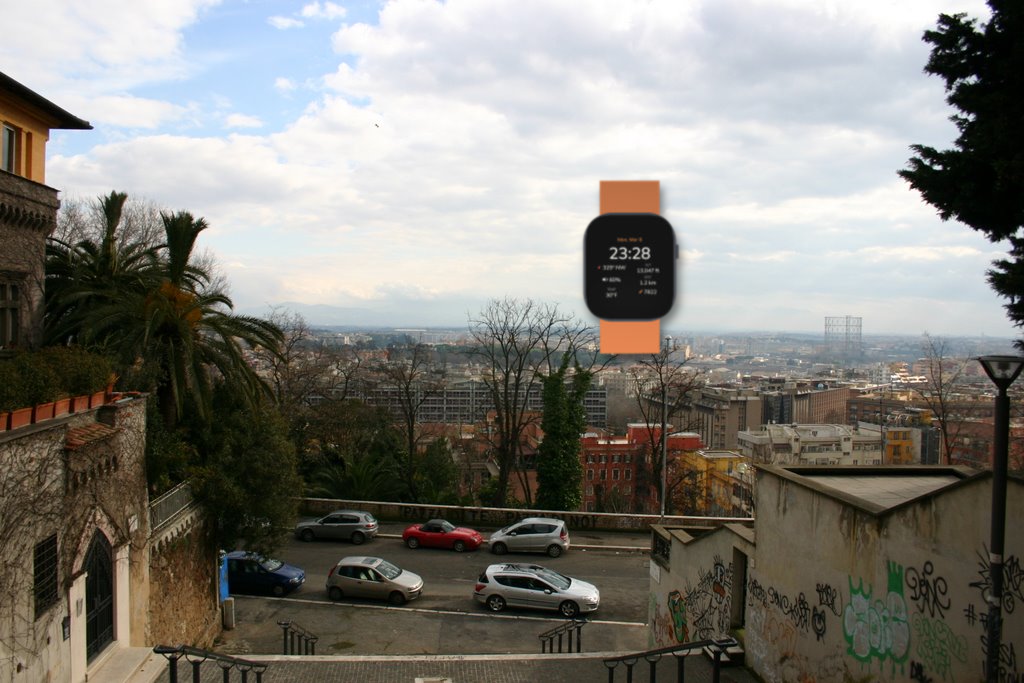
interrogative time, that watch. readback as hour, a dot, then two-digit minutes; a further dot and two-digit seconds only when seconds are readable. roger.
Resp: 23.28
